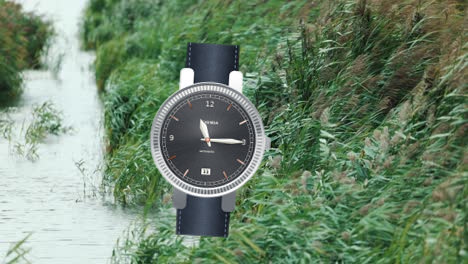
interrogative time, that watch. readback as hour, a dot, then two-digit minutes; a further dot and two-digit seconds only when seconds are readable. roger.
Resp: 11.15
